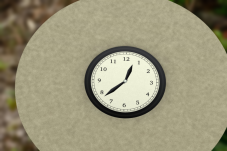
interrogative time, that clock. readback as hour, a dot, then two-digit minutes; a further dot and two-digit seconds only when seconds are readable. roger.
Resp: 12.38
